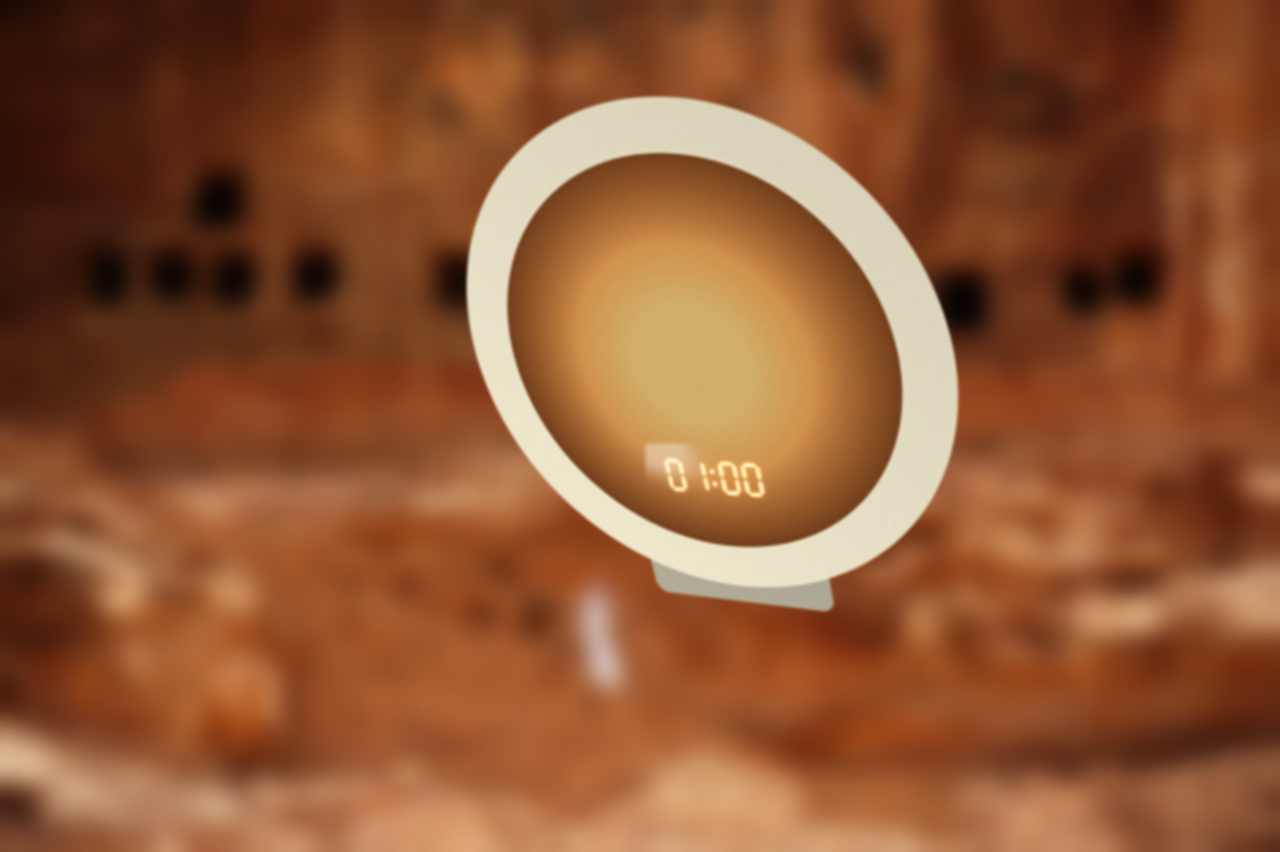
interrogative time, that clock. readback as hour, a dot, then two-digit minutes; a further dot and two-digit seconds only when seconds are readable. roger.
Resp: 1.00
